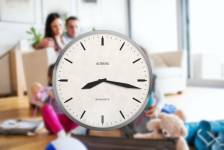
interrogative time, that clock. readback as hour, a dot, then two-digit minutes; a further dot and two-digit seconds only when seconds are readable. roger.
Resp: 8.17
